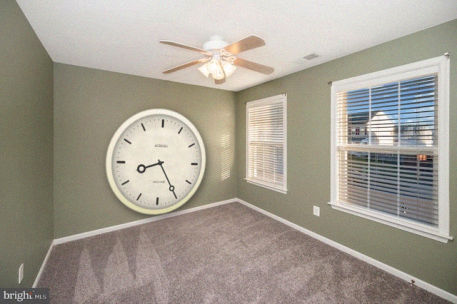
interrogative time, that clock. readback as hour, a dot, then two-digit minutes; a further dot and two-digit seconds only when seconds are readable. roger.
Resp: 8.25
